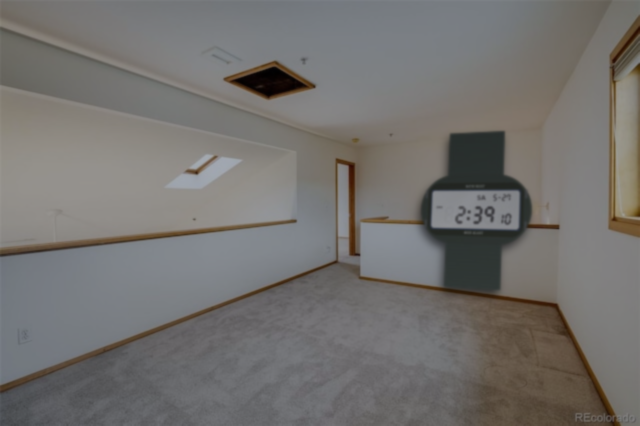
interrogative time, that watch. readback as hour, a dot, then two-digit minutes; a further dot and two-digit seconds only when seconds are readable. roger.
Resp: 2.39.10
